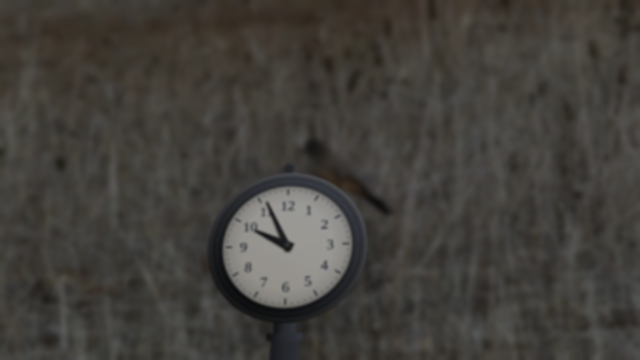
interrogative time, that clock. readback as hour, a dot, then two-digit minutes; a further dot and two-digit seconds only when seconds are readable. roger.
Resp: 9.56
